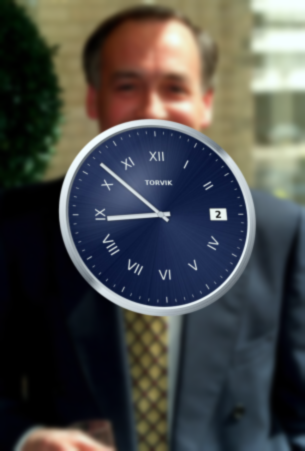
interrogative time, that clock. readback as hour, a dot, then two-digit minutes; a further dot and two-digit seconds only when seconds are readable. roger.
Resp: 8.52
